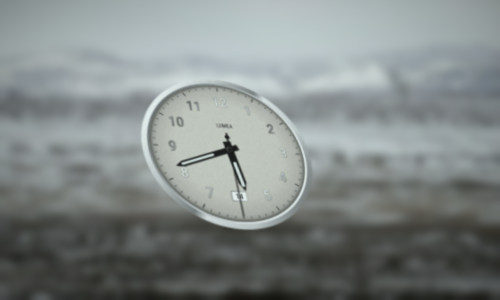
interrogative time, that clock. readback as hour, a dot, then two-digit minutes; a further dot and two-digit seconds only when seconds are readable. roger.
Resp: 5.41.30
